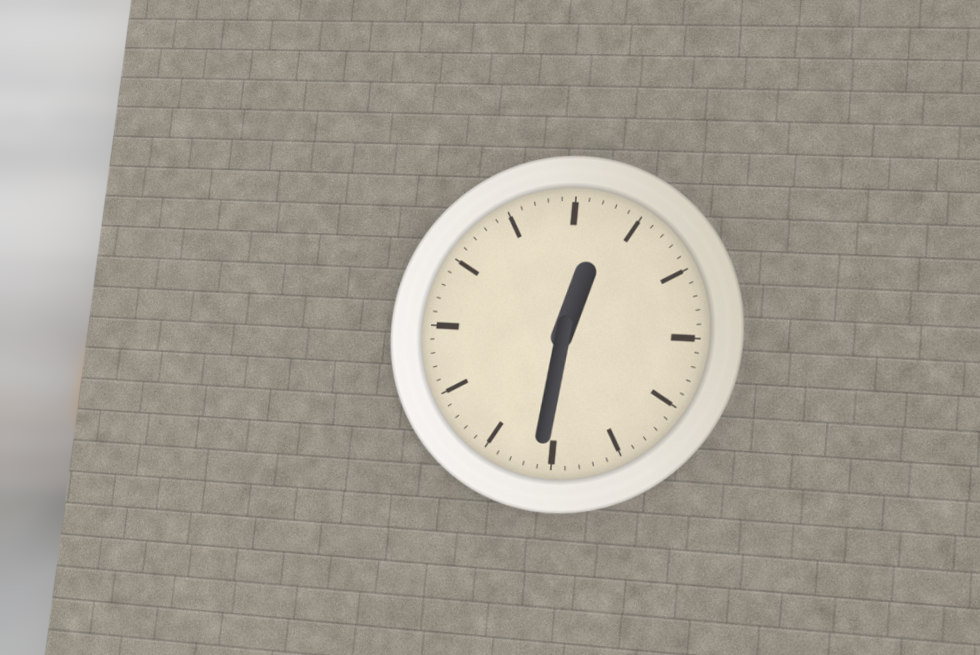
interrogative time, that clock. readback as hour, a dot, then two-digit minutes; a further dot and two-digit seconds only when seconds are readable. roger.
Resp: 12.31
